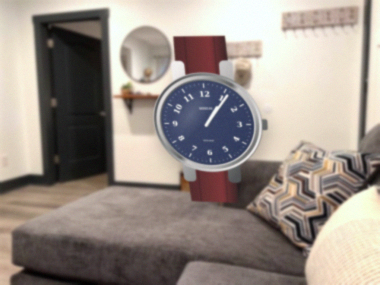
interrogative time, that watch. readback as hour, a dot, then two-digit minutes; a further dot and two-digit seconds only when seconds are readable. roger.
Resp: 1.06
